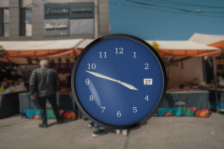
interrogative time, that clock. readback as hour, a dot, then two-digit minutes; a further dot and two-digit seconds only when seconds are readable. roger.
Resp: 3.48
